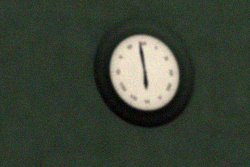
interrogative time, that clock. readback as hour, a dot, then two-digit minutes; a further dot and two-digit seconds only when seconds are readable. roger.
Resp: 5.59
